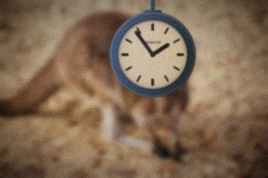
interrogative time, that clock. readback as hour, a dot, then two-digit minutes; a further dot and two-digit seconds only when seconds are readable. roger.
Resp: 1.54
